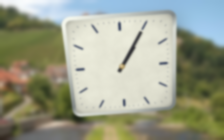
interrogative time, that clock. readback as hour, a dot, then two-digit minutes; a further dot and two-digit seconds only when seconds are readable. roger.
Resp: 1.05
